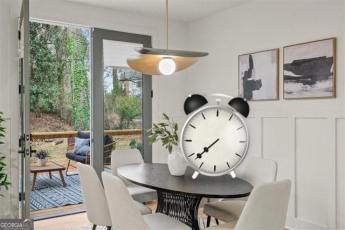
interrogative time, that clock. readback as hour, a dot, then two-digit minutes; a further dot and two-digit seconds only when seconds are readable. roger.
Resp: 7.38
